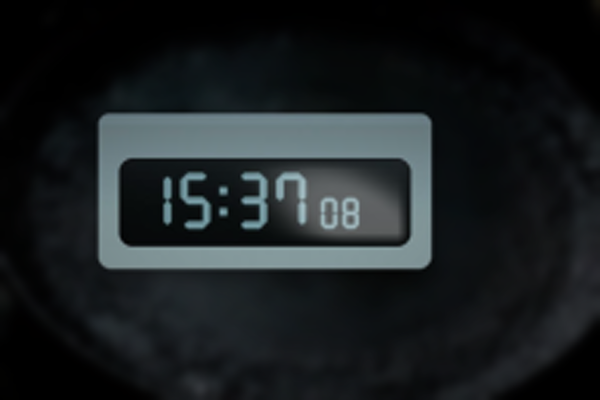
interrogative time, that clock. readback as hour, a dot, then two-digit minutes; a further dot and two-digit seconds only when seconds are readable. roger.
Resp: 15.37.08
